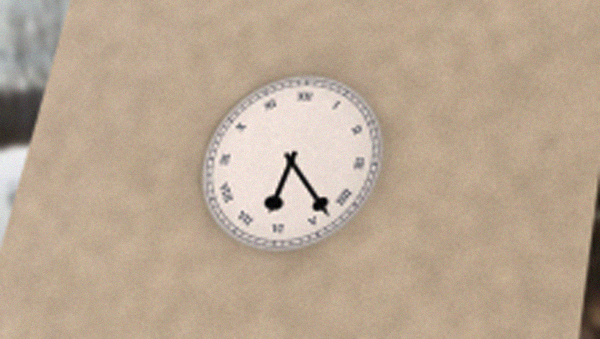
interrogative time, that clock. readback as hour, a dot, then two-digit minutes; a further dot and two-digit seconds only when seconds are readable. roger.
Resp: 6.23
